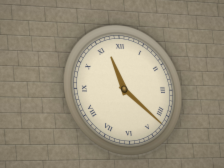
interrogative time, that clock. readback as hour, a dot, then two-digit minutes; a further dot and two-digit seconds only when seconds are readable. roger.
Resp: 11.22
